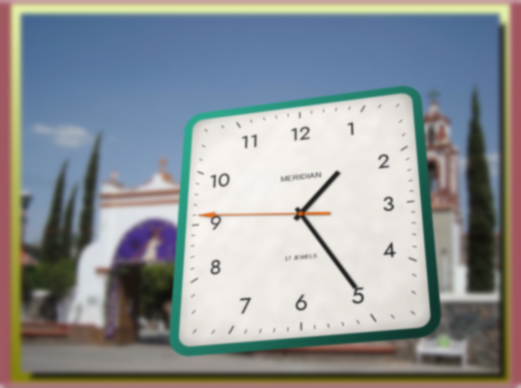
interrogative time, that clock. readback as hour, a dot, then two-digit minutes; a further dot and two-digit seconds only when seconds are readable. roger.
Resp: 1.24.46
